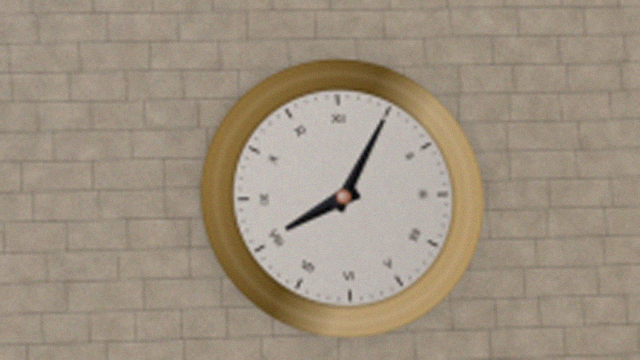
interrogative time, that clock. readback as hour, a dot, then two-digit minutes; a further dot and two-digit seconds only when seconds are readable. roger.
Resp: 8.05
